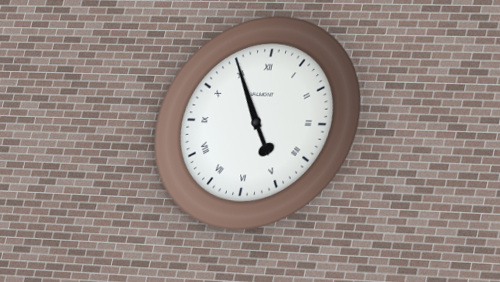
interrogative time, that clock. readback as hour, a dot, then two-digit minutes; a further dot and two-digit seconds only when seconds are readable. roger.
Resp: 4.55
